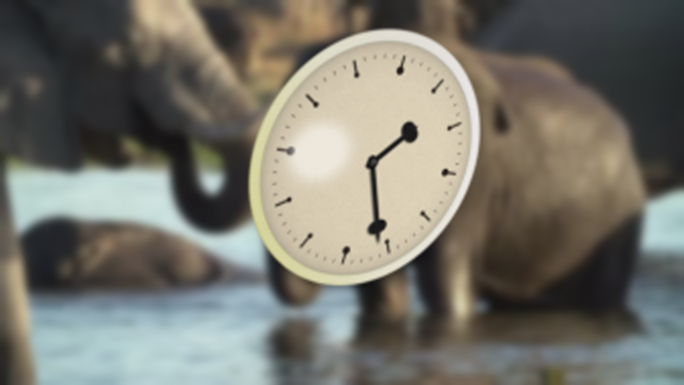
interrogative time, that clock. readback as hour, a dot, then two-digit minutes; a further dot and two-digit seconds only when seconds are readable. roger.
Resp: 1.26
